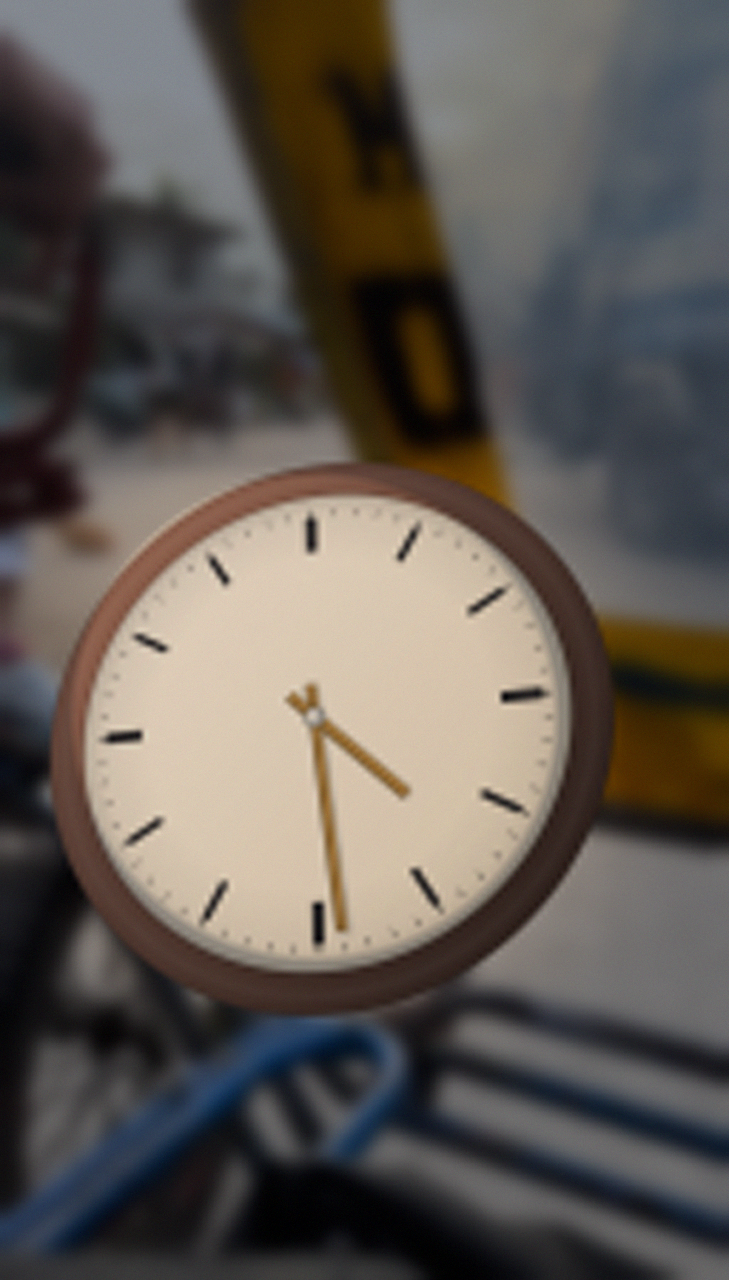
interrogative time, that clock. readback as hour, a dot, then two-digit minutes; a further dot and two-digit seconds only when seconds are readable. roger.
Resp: 4.29
